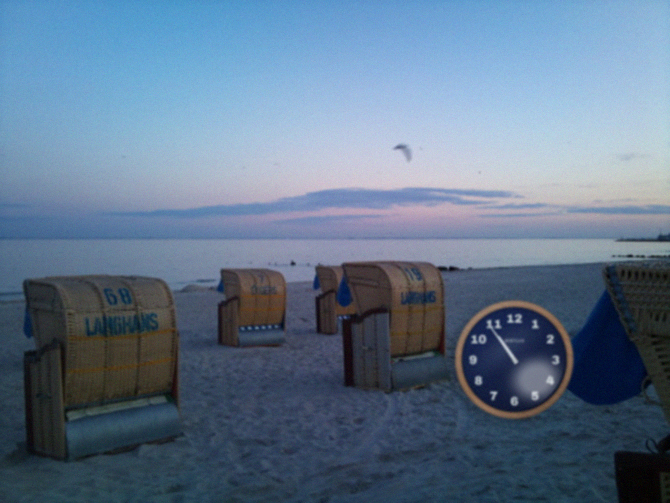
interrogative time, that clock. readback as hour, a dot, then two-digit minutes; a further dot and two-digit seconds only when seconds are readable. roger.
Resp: 10.54
